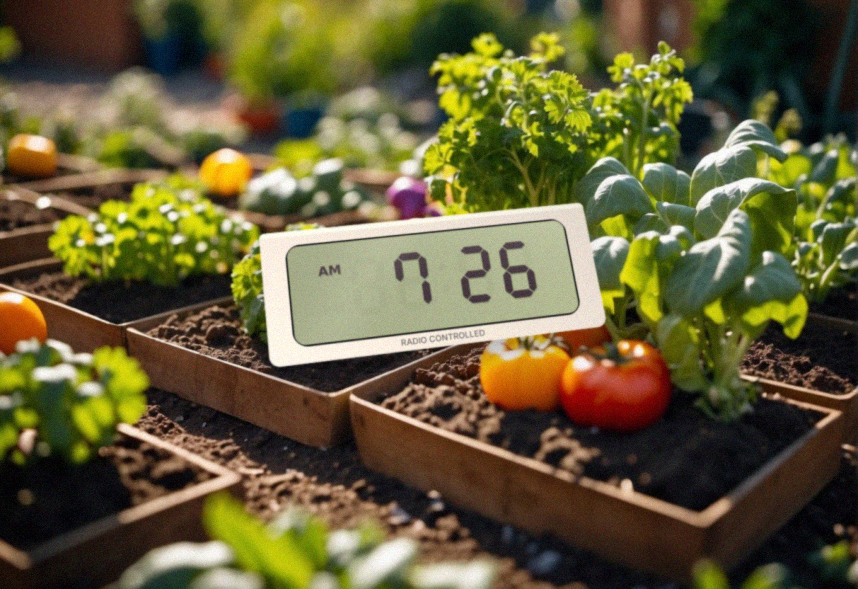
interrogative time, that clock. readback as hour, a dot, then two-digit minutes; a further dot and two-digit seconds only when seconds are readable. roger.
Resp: 7.26
